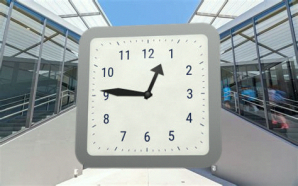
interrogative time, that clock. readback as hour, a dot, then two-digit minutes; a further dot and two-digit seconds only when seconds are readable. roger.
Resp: 12.46
